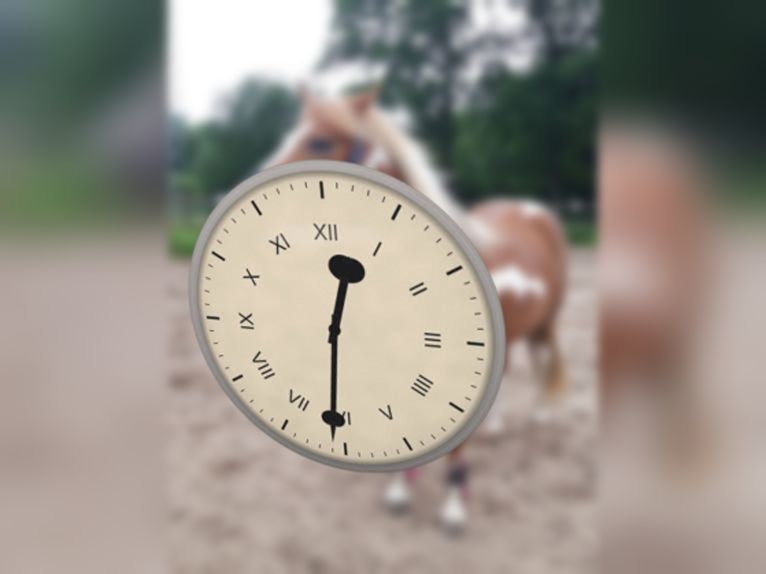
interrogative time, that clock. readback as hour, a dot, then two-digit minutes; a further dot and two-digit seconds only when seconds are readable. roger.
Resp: 12.31
